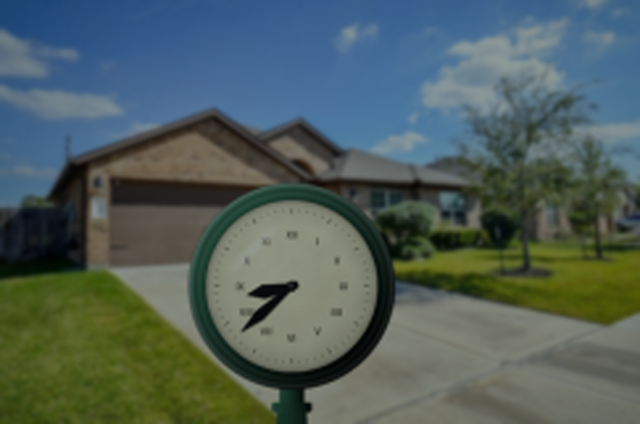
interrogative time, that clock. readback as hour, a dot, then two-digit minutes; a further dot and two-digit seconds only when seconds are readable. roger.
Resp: 8.38
